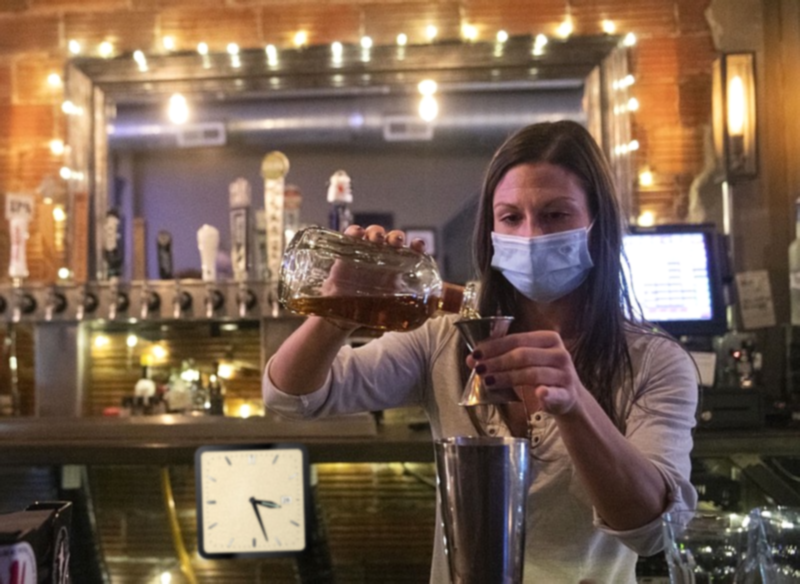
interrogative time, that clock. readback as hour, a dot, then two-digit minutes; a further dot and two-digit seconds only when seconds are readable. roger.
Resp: 3.27
